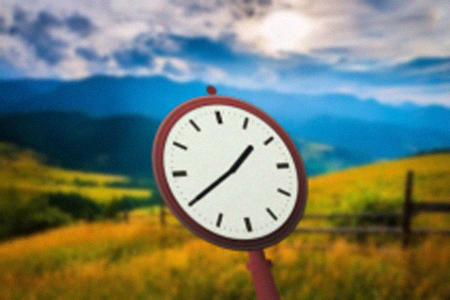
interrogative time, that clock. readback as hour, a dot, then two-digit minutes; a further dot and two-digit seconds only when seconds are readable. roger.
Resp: 1.40
